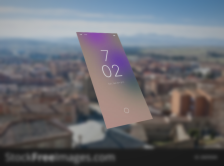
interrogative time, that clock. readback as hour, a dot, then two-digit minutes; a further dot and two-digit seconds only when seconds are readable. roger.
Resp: 7.02
